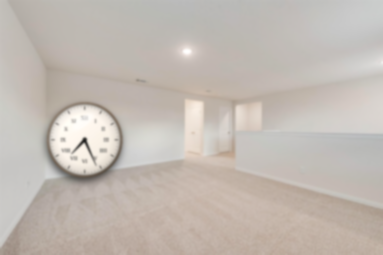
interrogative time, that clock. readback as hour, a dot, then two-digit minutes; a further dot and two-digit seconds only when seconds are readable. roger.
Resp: 7.26
